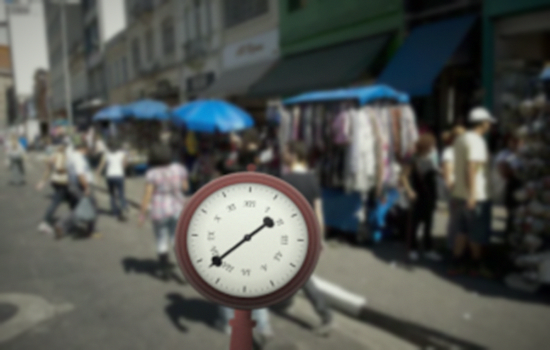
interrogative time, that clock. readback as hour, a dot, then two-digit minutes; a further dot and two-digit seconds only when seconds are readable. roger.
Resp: 1.38
